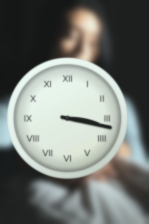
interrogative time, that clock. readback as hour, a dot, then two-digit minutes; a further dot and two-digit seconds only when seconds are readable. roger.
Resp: 3.17
